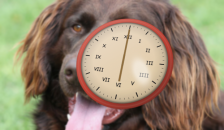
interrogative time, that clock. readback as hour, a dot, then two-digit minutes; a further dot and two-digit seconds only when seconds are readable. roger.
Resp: 6.00
